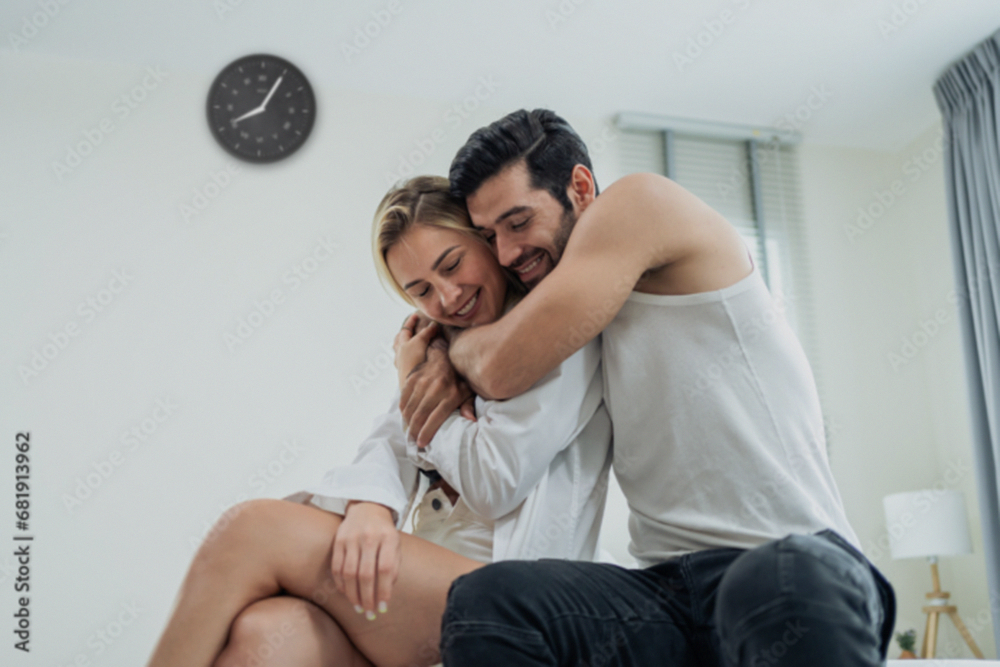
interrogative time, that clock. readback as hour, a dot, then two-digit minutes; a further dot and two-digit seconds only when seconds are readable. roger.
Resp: 8.05
